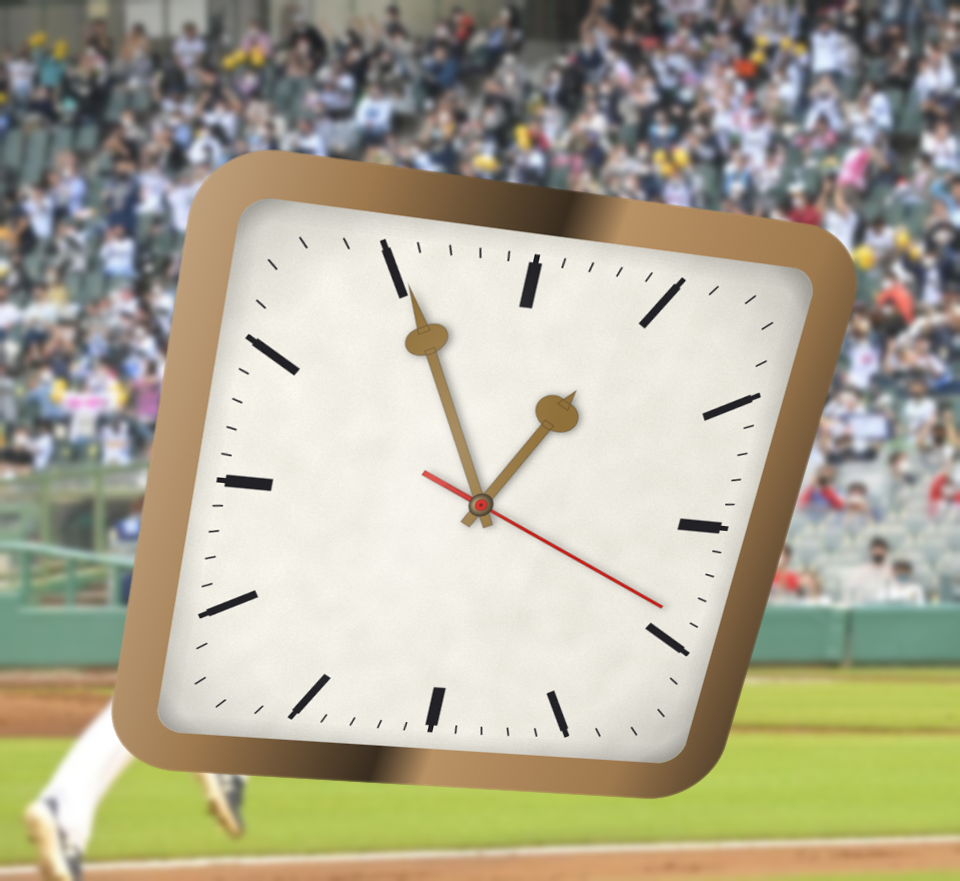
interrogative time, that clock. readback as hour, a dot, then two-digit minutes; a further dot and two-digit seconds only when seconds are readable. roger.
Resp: 12.55.19
